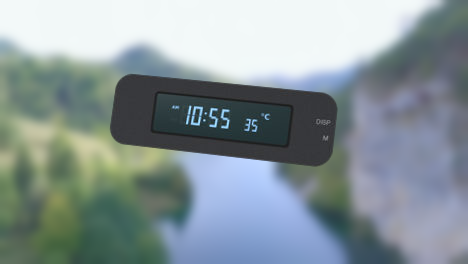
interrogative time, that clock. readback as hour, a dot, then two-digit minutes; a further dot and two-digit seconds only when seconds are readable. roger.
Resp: 10.55
